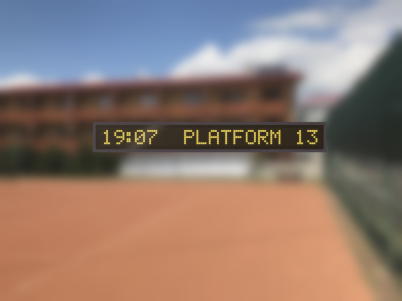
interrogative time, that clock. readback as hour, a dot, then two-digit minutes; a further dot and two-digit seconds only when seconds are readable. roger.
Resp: 19.07
